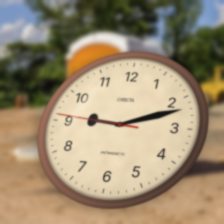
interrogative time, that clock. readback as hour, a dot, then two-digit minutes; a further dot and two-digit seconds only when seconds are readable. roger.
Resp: 9.11.46
